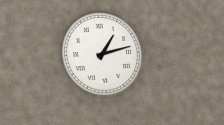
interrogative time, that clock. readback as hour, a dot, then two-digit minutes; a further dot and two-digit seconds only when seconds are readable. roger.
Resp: 1.13
